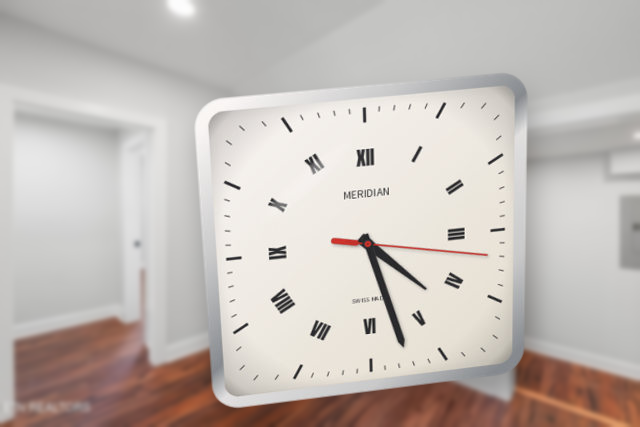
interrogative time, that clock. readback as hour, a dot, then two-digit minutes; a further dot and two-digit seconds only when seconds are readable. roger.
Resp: 4.27.17
